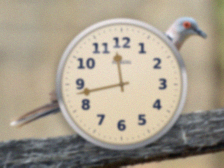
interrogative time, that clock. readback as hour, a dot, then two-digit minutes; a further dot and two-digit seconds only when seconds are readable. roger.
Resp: 11.43
